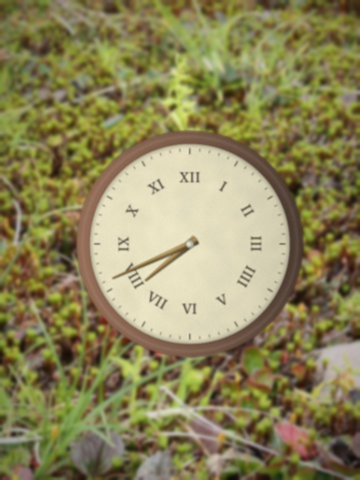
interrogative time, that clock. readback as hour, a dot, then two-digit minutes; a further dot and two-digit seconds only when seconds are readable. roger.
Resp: 7.41
